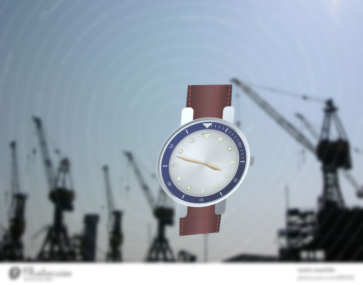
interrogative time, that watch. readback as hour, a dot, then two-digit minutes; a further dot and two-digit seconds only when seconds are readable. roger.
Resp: 3.48
